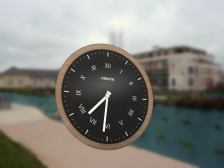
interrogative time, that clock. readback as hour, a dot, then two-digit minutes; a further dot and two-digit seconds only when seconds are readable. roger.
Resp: 7.31
